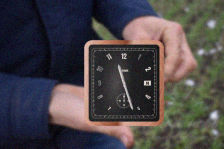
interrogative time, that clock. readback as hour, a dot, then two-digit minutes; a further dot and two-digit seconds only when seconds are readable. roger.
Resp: 11.27
